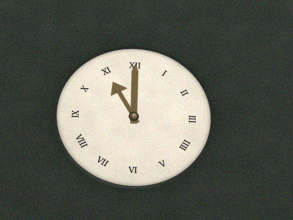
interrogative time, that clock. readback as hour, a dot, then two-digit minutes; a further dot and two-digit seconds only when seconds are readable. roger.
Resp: 11.00
